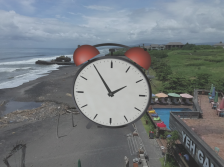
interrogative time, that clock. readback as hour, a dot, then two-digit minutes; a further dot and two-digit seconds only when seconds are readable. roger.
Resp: 1.55
